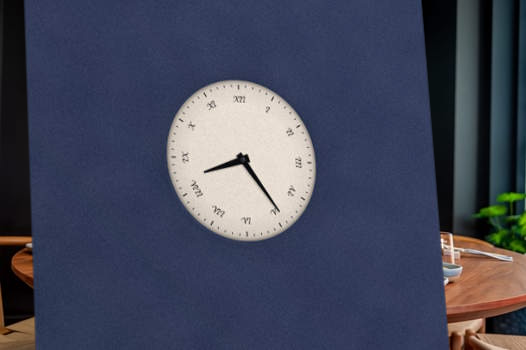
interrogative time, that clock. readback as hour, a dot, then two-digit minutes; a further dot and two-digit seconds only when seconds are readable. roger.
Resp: 8.24
